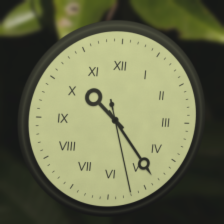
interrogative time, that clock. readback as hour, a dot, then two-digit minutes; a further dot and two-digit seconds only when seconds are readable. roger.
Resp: 10.23.27
